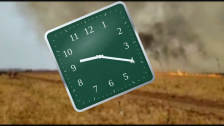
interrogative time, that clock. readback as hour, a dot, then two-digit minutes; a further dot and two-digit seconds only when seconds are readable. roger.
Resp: 9.20
